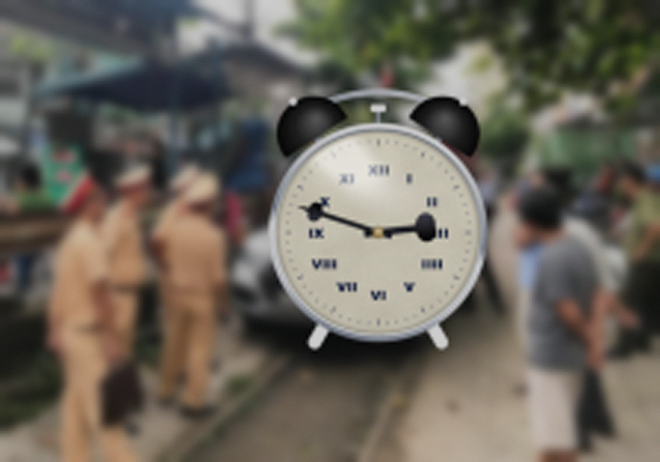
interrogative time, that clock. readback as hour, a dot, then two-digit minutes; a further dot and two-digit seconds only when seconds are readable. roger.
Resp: 2.48
